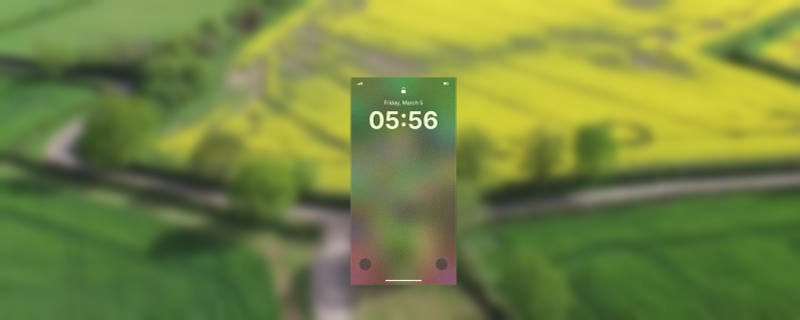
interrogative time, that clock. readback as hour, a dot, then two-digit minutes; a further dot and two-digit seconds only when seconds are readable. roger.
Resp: 5.56
